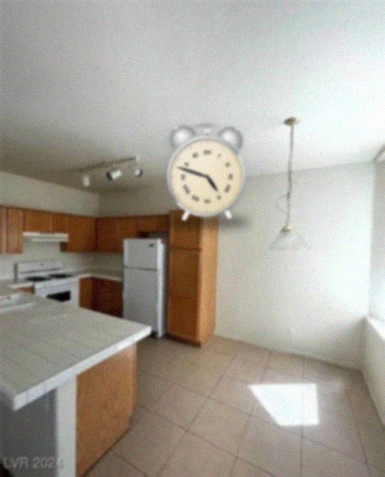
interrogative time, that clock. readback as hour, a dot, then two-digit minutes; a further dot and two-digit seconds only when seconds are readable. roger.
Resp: 4.48
